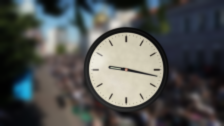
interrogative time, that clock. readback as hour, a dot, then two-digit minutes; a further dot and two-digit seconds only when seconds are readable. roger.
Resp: 9.17
